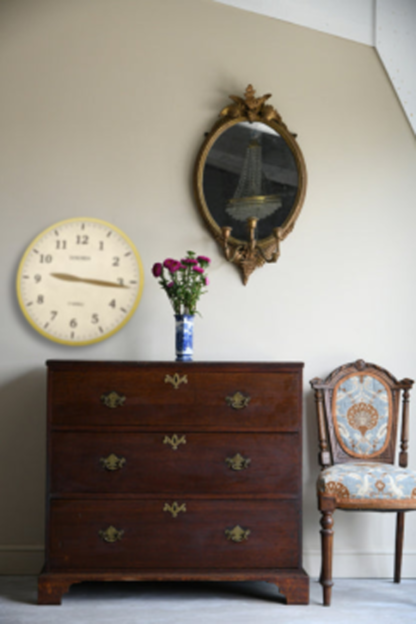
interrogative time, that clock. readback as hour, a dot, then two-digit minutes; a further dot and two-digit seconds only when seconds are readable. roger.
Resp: 9.16
